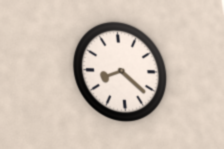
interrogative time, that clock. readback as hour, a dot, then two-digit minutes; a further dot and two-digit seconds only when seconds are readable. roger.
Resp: 8.22
